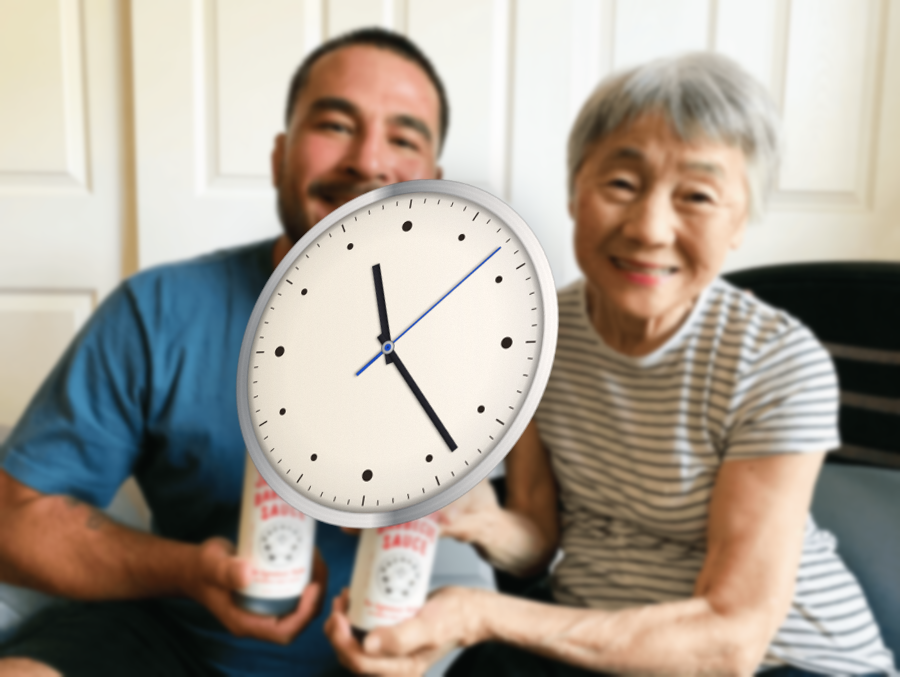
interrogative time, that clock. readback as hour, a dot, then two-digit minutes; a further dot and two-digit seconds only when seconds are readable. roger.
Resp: 11.23.08
